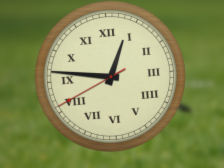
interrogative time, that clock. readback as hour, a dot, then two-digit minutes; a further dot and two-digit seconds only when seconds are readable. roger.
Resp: 12.46.41
